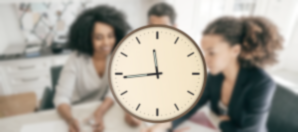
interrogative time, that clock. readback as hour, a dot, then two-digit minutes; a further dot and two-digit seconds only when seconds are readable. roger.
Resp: 11.44
